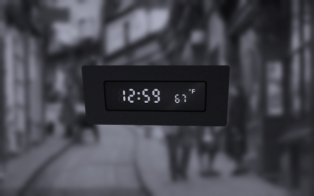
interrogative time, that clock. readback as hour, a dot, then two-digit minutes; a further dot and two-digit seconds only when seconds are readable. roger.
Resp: 12.59
